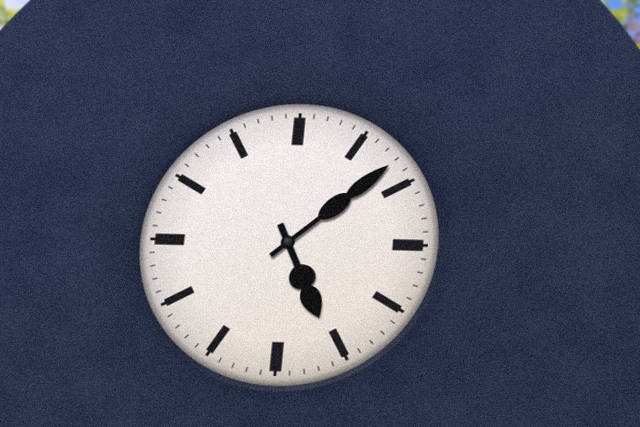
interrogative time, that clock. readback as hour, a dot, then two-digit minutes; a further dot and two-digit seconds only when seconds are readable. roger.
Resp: 5.08
